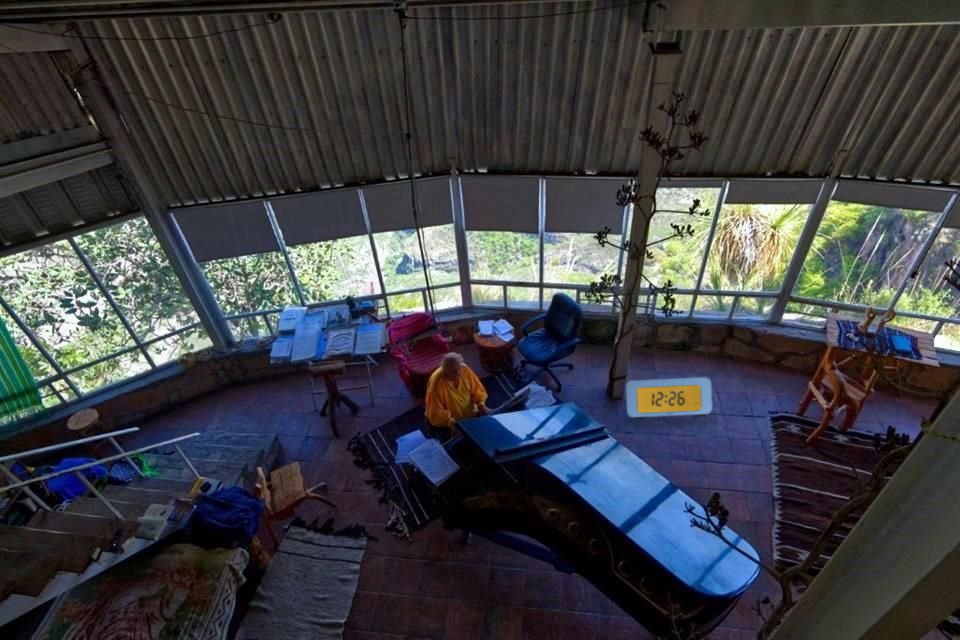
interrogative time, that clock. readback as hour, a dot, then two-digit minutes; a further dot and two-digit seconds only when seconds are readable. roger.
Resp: 12.26
